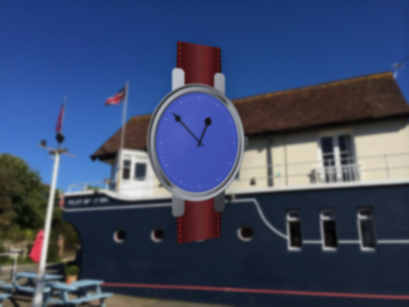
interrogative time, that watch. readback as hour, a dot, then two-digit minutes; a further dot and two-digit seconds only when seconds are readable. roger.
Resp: 12.52
